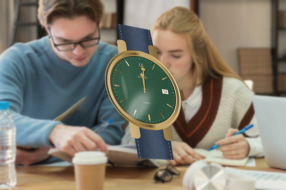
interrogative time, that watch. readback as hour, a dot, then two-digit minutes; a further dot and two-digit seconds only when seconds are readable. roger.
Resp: 12.01
